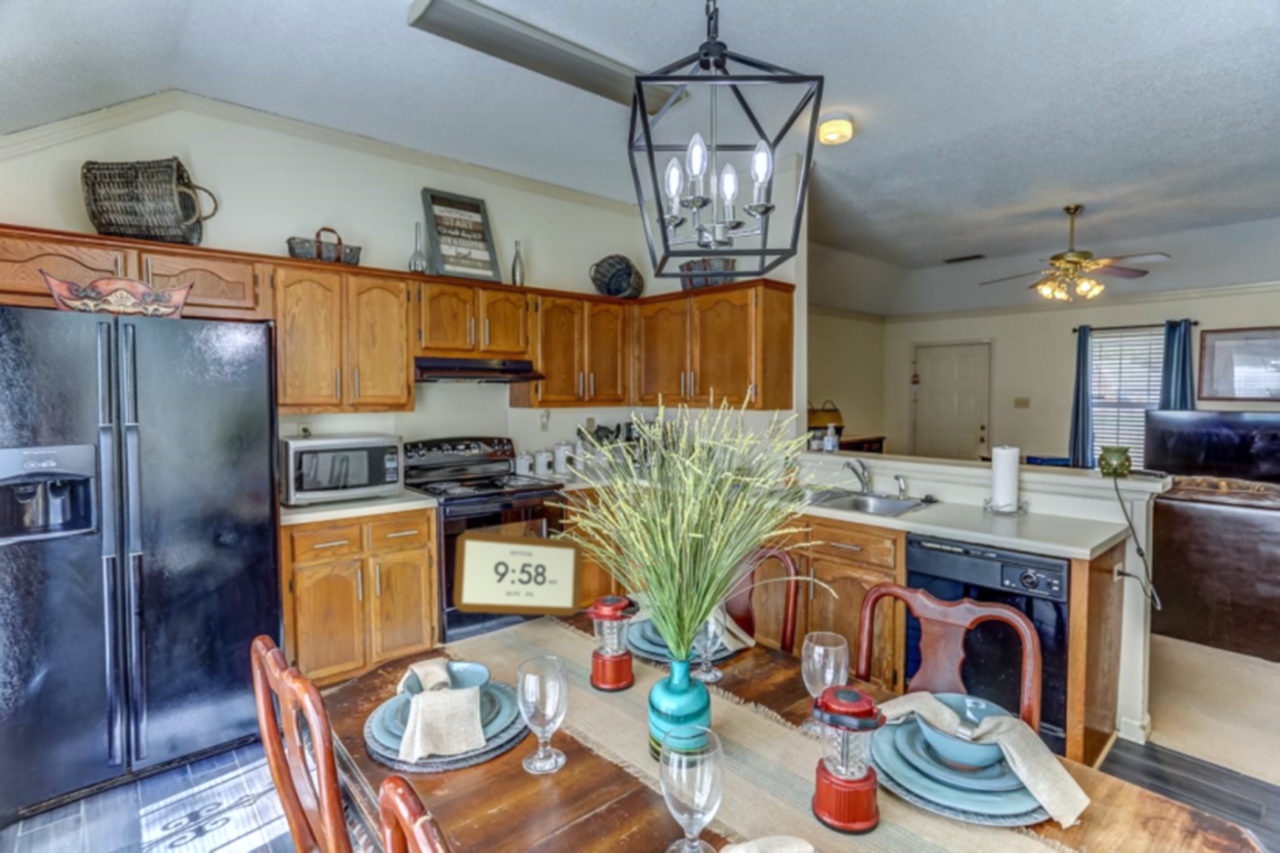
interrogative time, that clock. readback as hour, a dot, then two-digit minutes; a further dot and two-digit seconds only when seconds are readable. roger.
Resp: 9.58
